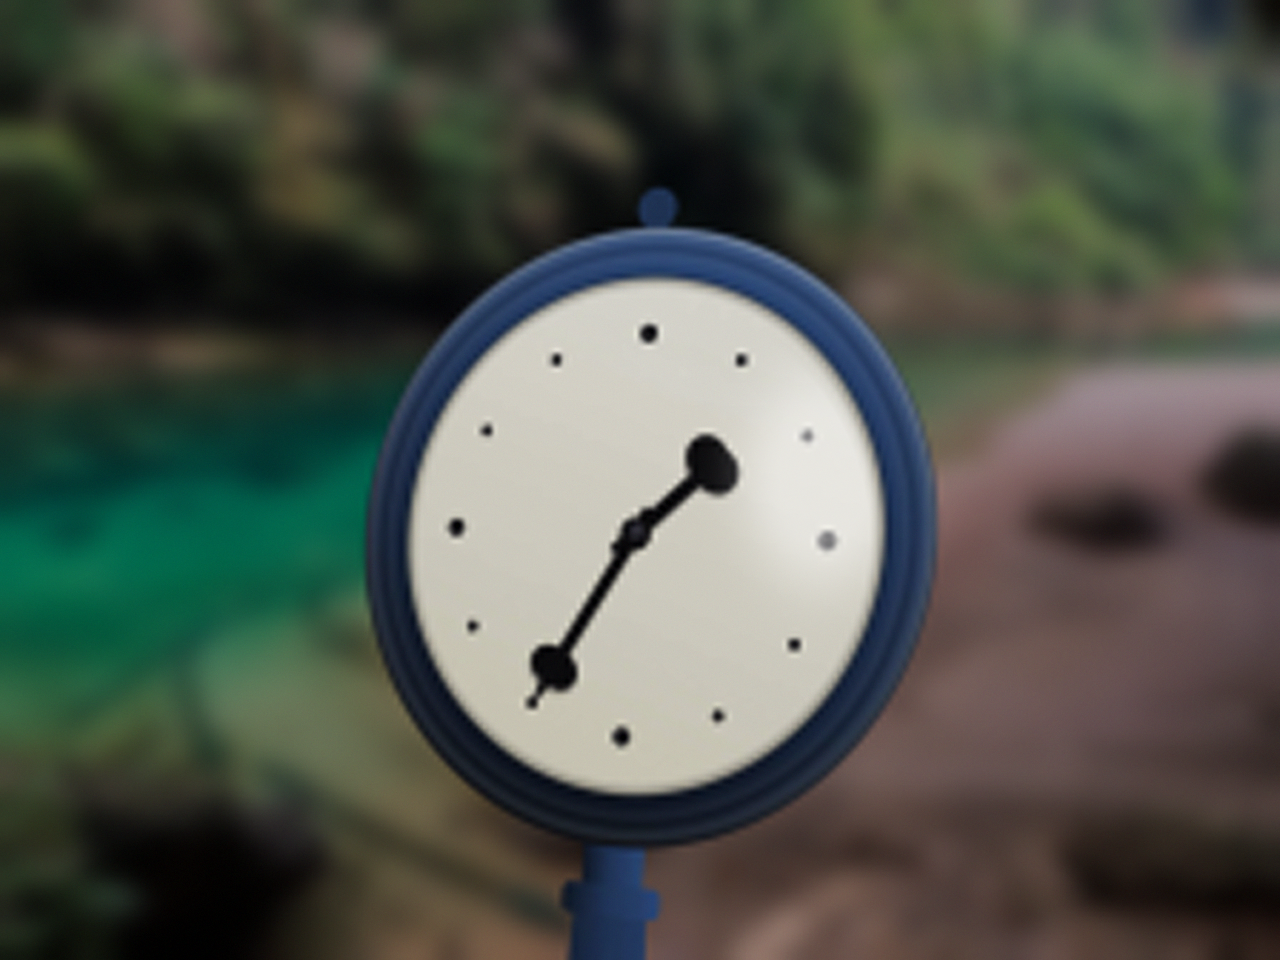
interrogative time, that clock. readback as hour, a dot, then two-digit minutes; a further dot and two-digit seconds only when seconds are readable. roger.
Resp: 1.35
